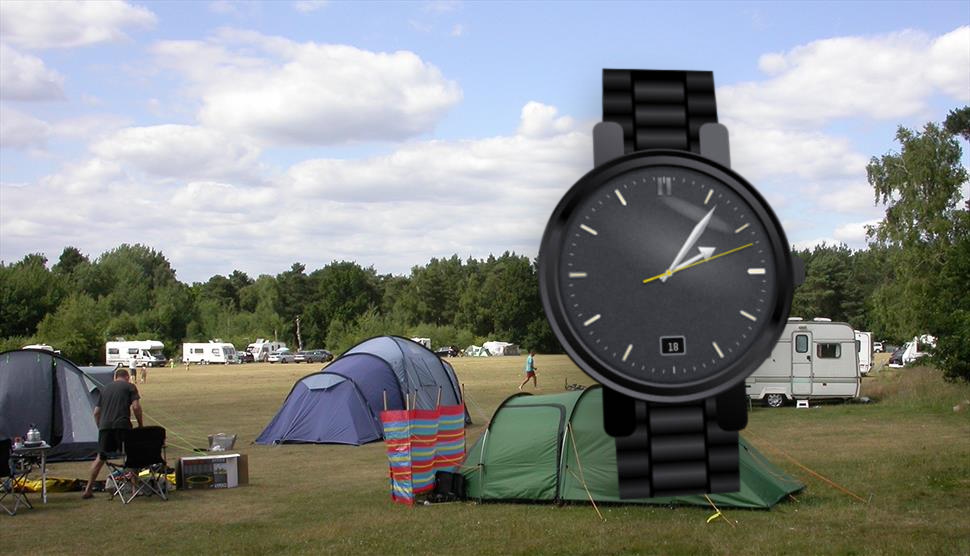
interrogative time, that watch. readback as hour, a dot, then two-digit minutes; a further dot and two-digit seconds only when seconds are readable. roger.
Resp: 2.06.12
